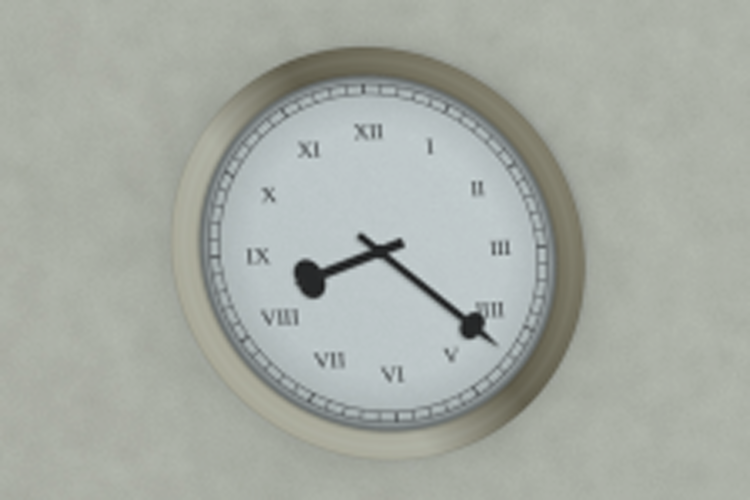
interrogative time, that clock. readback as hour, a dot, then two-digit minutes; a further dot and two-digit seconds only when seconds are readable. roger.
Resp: 8.22
